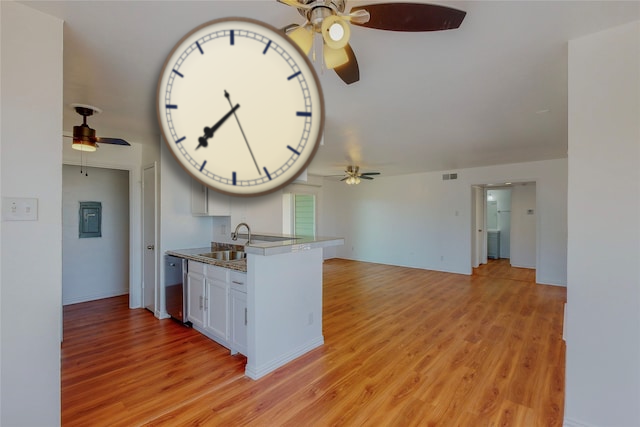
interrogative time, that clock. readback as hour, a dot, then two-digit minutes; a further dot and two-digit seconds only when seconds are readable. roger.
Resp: 7.37.26
